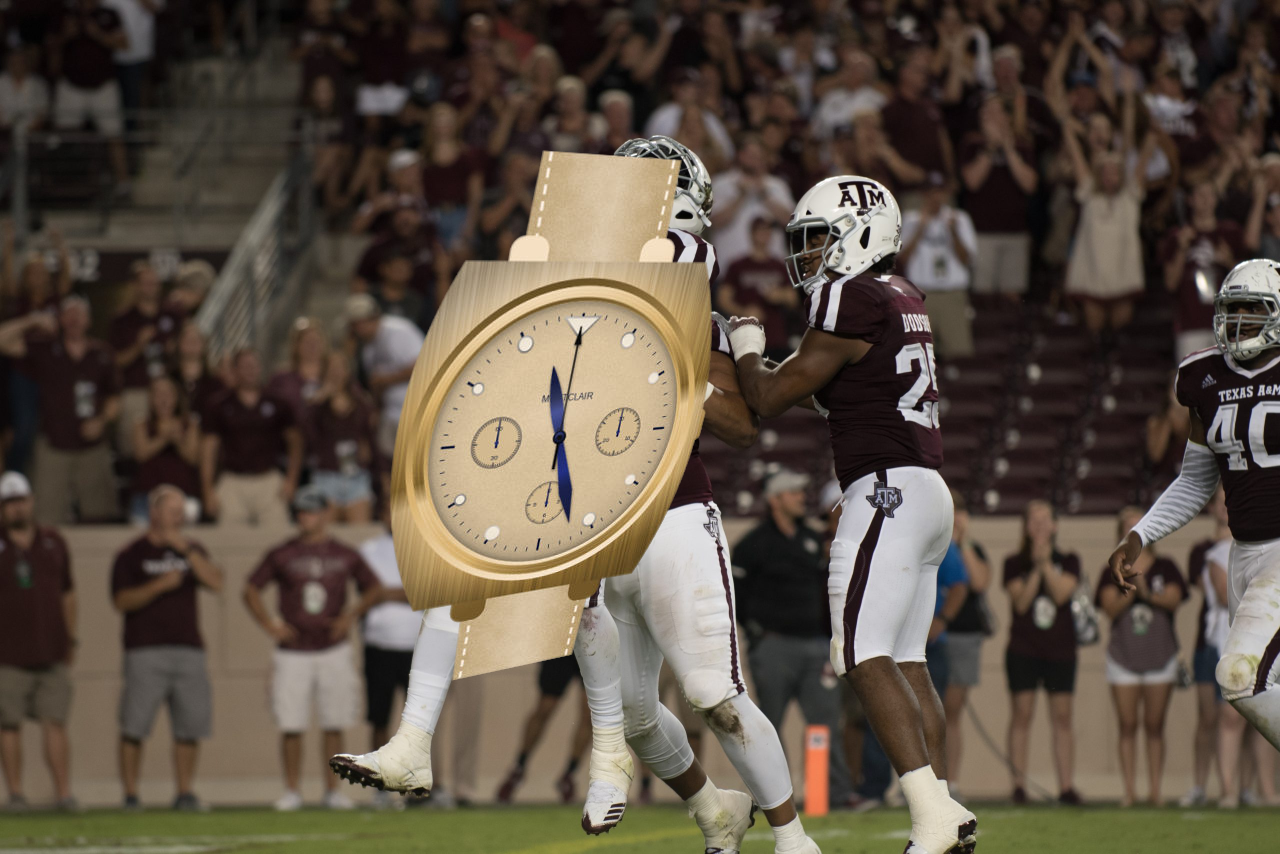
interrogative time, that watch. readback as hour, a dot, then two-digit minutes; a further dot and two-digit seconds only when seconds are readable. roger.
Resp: 11.27
